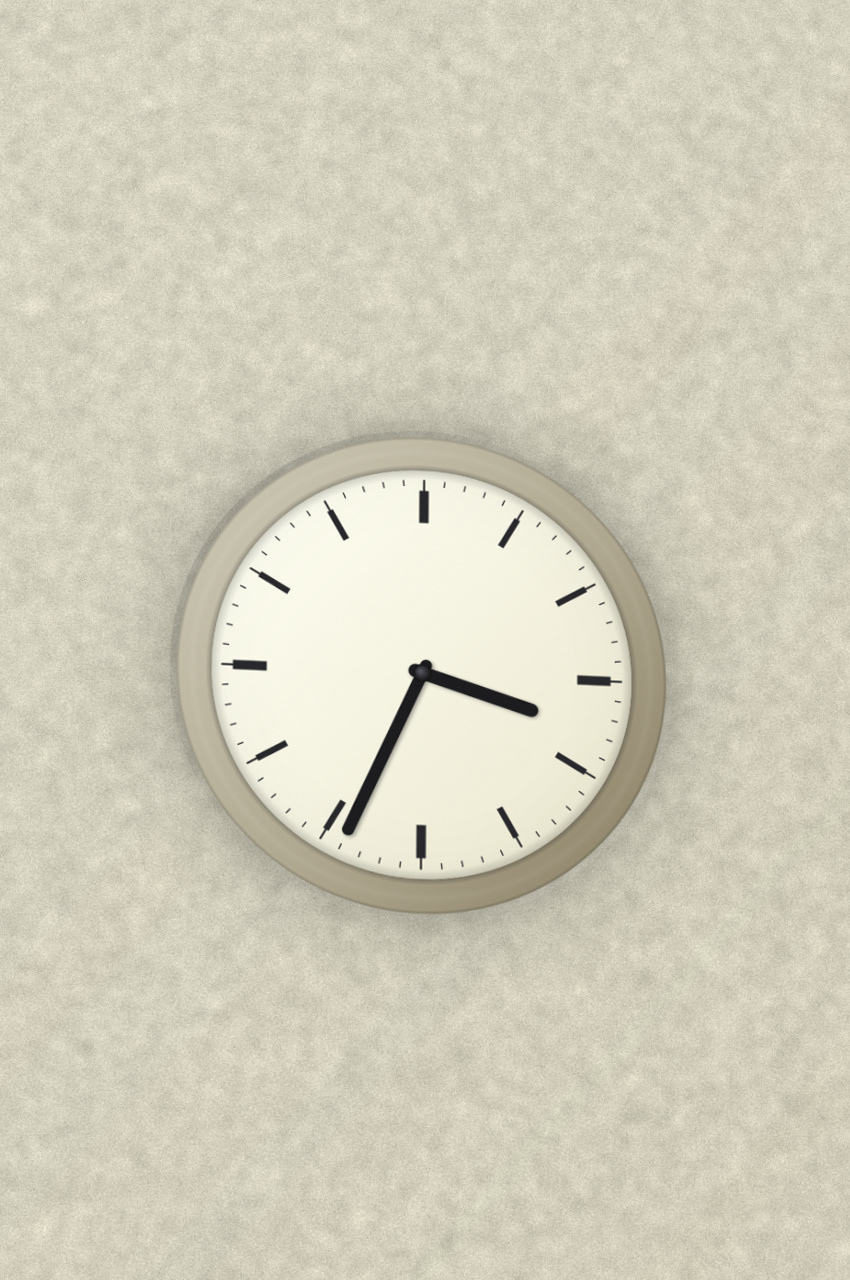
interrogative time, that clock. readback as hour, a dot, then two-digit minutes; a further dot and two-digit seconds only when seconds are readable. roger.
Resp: 3.34
